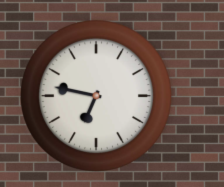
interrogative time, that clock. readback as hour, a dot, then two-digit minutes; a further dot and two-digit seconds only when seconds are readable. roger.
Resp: 6.47
